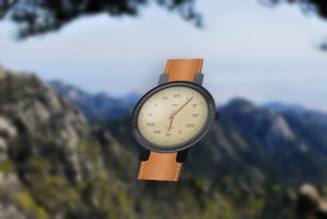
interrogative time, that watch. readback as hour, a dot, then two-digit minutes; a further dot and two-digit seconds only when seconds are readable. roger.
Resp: 6.06
